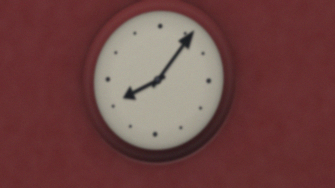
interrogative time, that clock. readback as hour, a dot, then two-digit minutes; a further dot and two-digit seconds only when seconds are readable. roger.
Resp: 8.06
